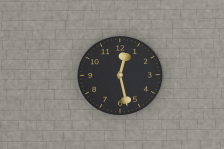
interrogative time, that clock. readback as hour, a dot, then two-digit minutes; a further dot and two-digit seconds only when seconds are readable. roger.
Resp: 12.28
